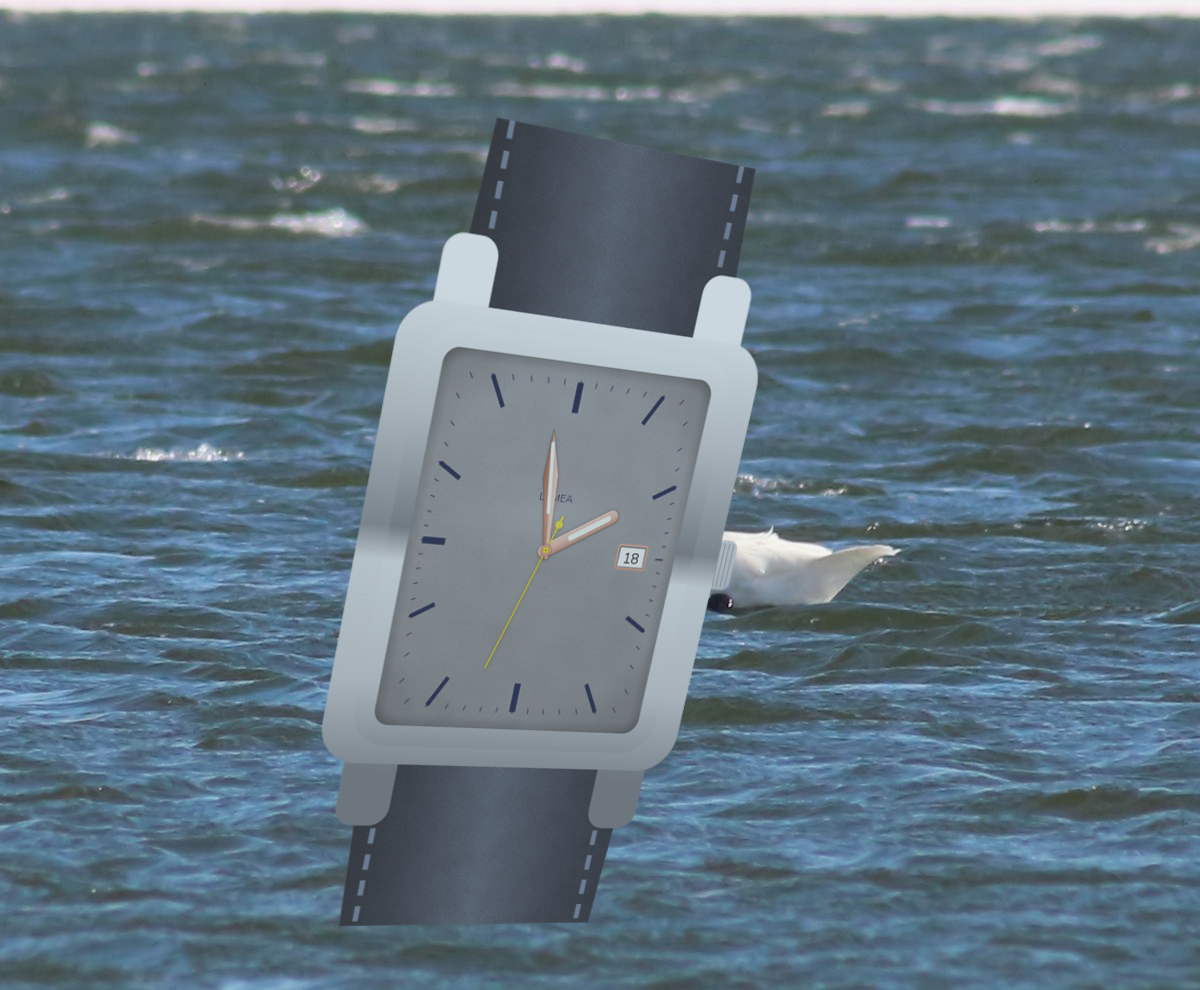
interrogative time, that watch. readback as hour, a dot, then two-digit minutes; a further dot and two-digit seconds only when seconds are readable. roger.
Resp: 1.58.33
